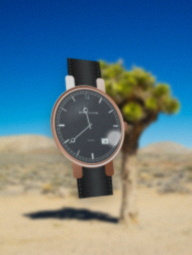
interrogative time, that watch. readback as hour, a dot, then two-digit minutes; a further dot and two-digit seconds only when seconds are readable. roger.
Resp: 11.39
